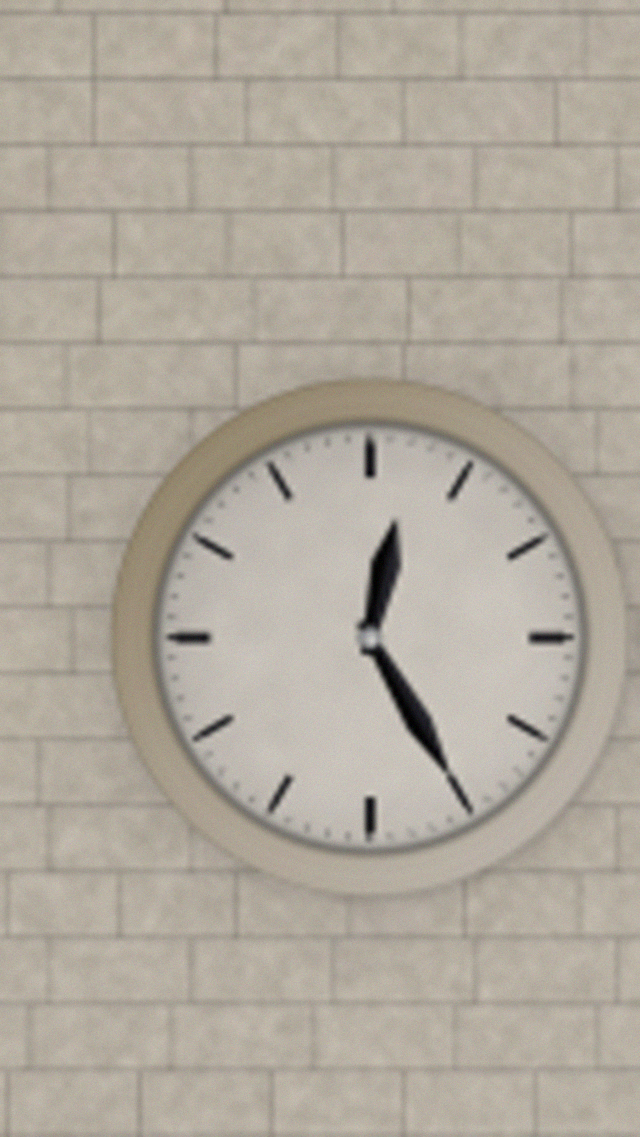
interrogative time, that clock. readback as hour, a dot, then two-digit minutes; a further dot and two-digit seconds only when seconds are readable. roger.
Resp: 12.25
